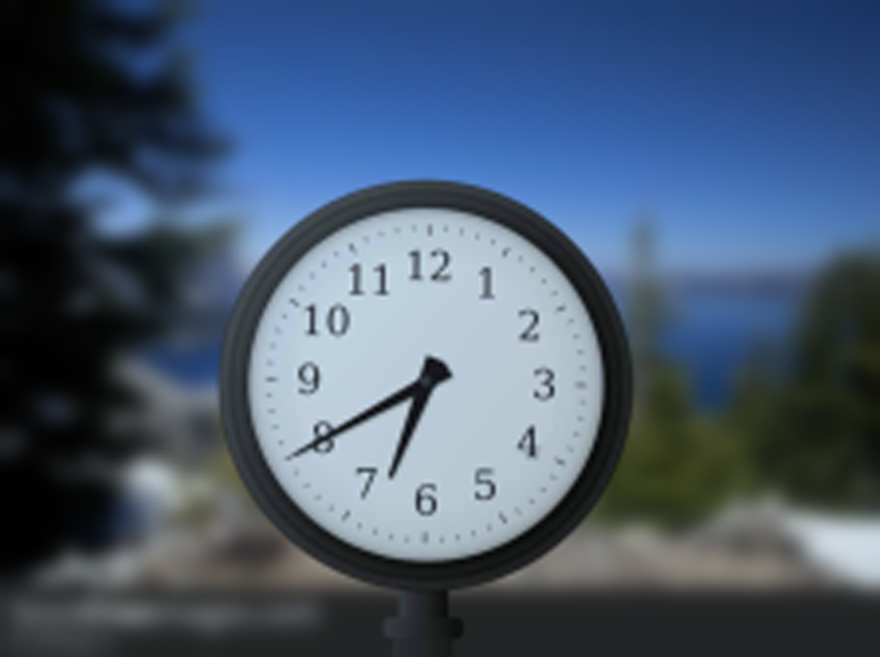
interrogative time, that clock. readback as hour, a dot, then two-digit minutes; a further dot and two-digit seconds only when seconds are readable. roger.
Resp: 6.40
